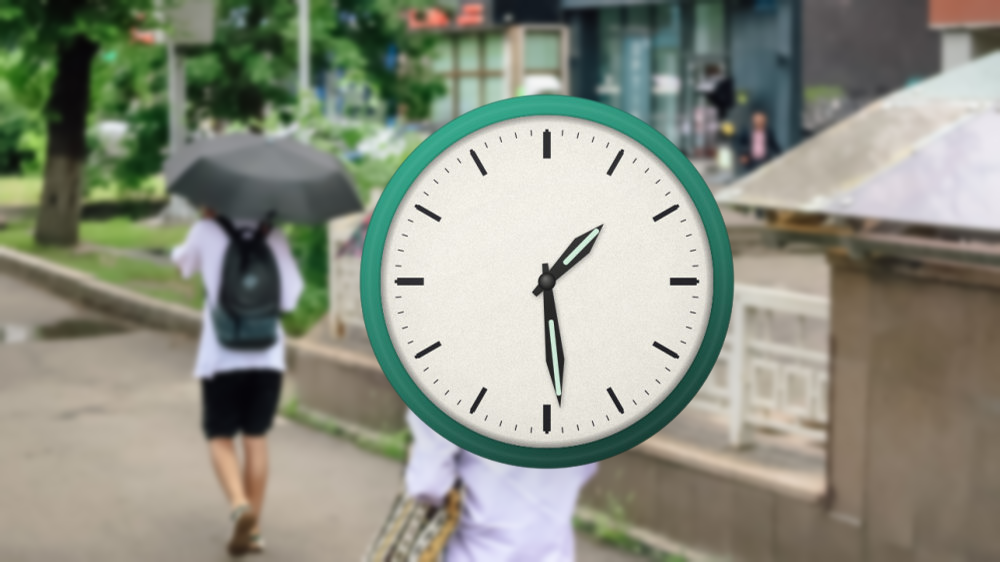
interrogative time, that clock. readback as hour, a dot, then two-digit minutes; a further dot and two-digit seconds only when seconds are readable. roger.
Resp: 1.29
